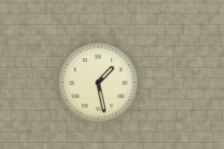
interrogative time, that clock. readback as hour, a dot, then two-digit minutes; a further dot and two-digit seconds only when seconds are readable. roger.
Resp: 1.28
